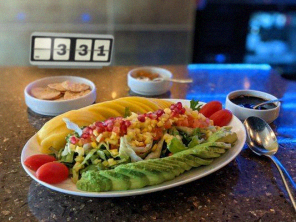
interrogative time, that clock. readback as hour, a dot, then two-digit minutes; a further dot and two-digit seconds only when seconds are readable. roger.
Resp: 3.31
